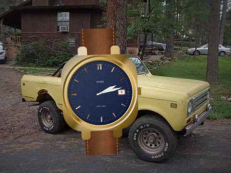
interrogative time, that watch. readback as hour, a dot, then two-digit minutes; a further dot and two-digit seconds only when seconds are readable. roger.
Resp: 2.13
